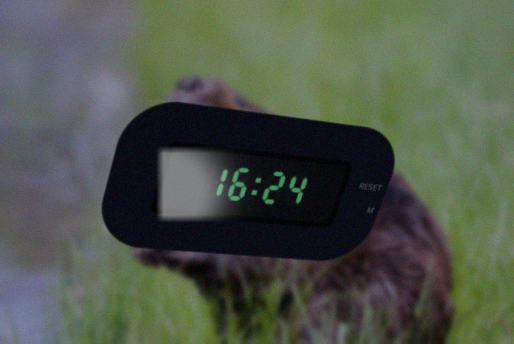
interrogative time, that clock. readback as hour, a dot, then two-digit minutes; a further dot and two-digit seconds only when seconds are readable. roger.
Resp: 16.24
